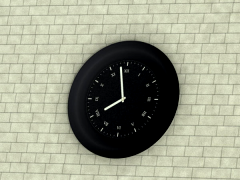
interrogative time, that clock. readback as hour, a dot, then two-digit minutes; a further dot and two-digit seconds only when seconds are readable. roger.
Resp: 7.58
